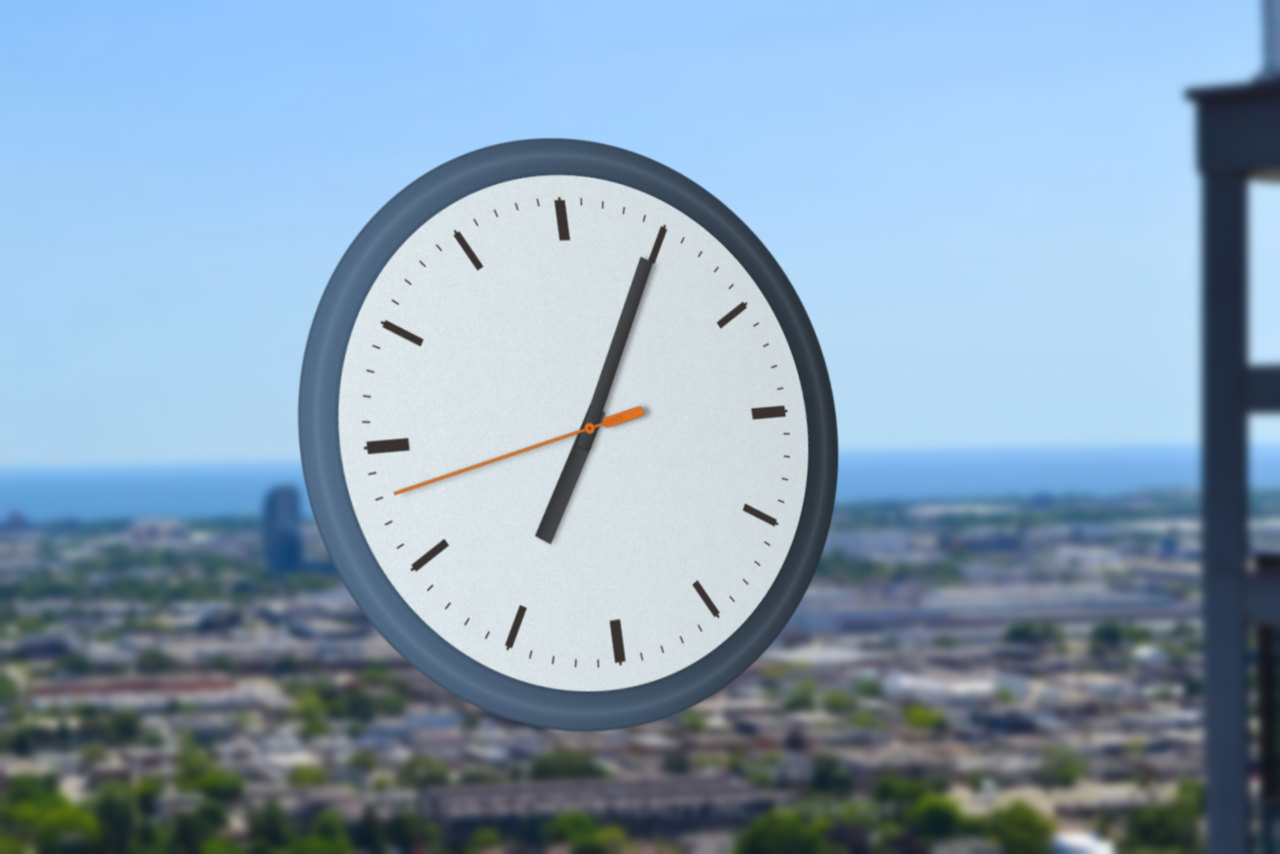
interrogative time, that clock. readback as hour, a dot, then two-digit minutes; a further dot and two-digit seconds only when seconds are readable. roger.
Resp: 7.04.43
